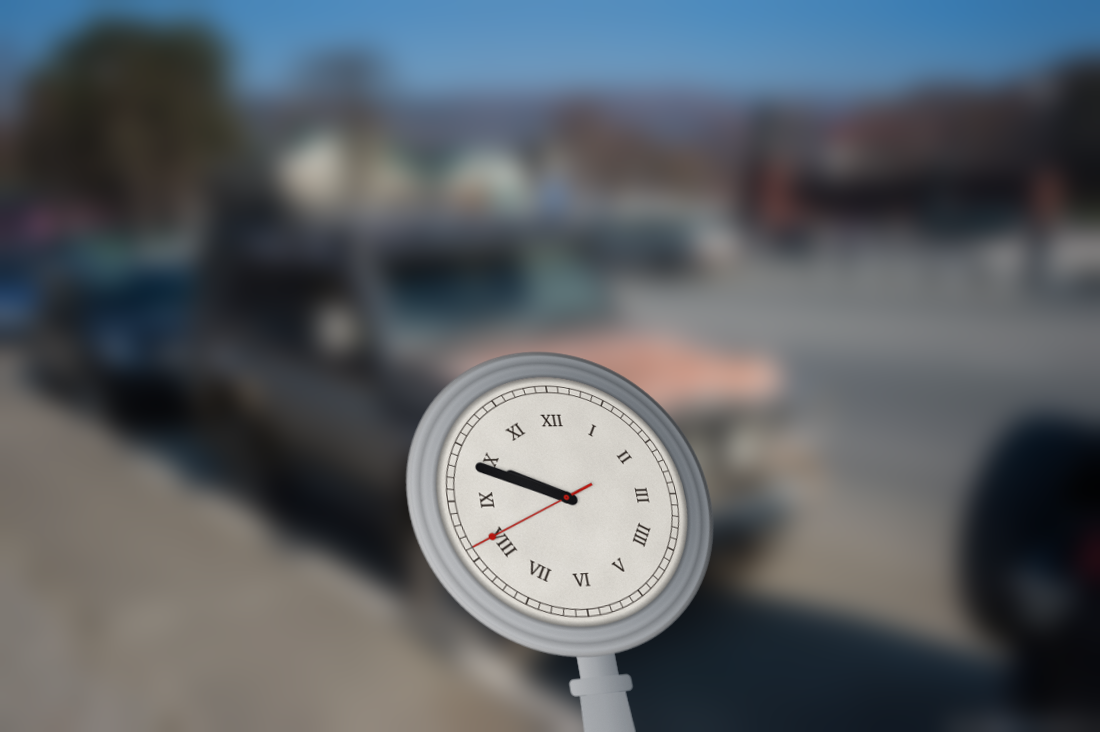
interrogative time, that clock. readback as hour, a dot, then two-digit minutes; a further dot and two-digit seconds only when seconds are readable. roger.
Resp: 9.48.41
